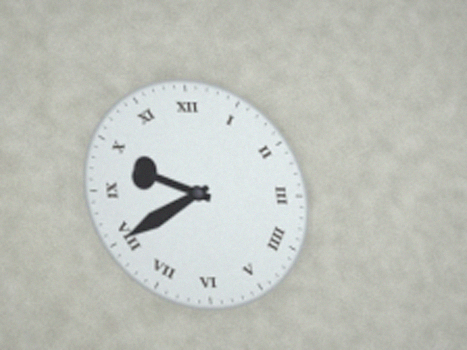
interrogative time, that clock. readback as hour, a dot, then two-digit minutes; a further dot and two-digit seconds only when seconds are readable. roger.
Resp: 9.40
